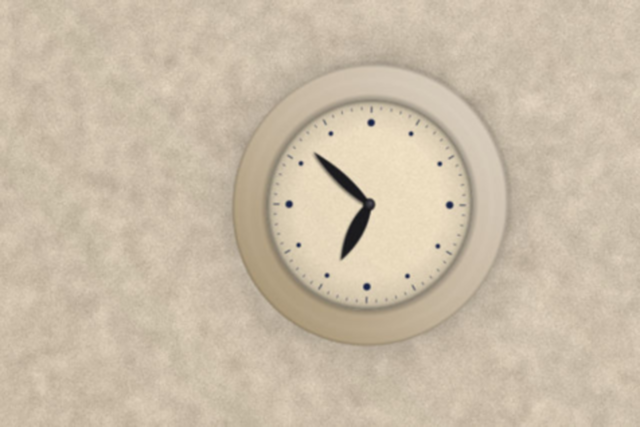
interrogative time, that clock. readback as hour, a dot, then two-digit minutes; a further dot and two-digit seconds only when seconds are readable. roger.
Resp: 6.52
